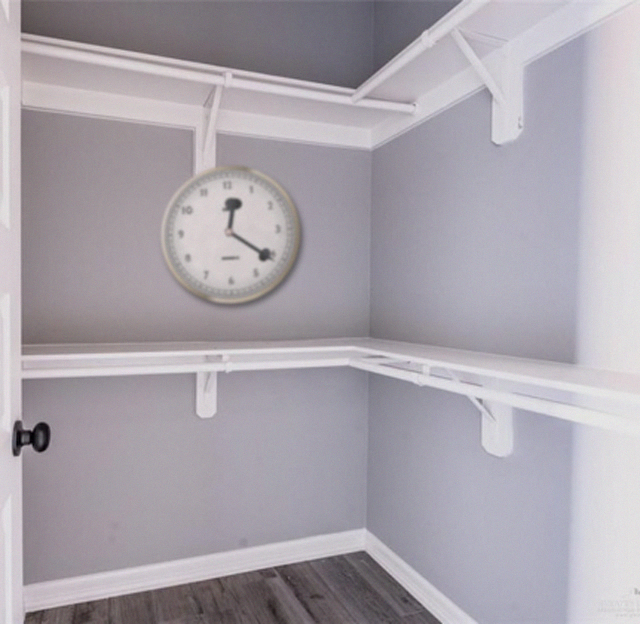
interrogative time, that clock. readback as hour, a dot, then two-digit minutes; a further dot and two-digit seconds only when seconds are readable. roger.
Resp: 12.21
